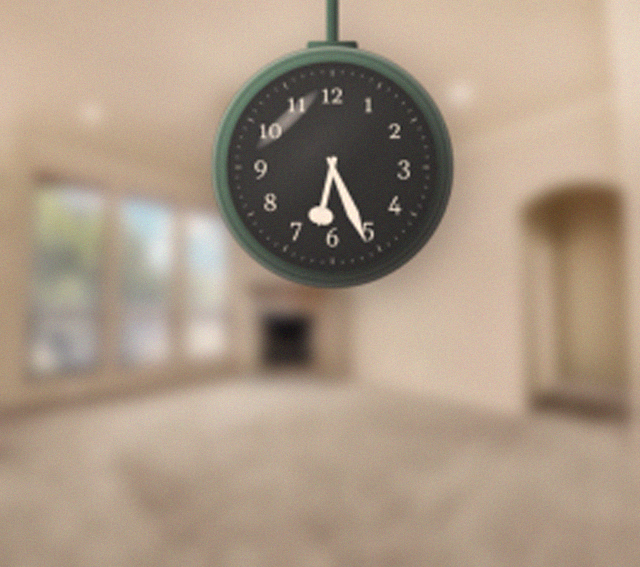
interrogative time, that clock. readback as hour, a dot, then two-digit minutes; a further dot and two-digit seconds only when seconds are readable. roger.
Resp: 6.26
